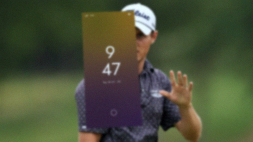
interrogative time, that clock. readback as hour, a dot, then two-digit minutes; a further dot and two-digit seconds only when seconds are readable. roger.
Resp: 9.47
